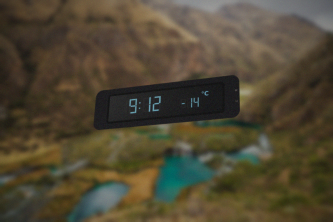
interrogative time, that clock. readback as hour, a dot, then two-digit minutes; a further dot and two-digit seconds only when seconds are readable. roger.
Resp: 9.12
